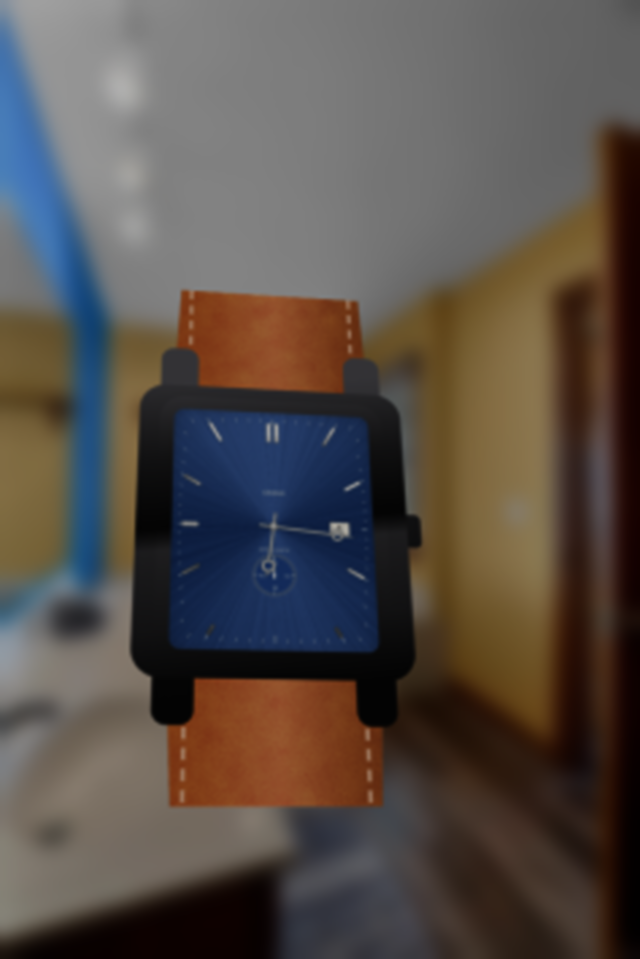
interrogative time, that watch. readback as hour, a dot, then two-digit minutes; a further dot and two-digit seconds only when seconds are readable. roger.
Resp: 6.16
